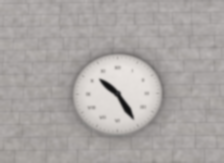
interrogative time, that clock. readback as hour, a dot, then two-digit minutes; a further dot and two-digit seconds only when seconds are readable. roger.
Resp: 10.25
